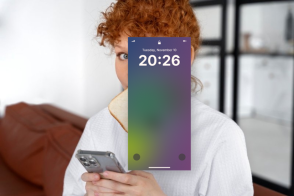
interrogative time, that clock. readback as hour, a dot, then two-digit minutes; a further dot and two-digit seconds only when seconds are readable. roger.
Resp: 20.26
